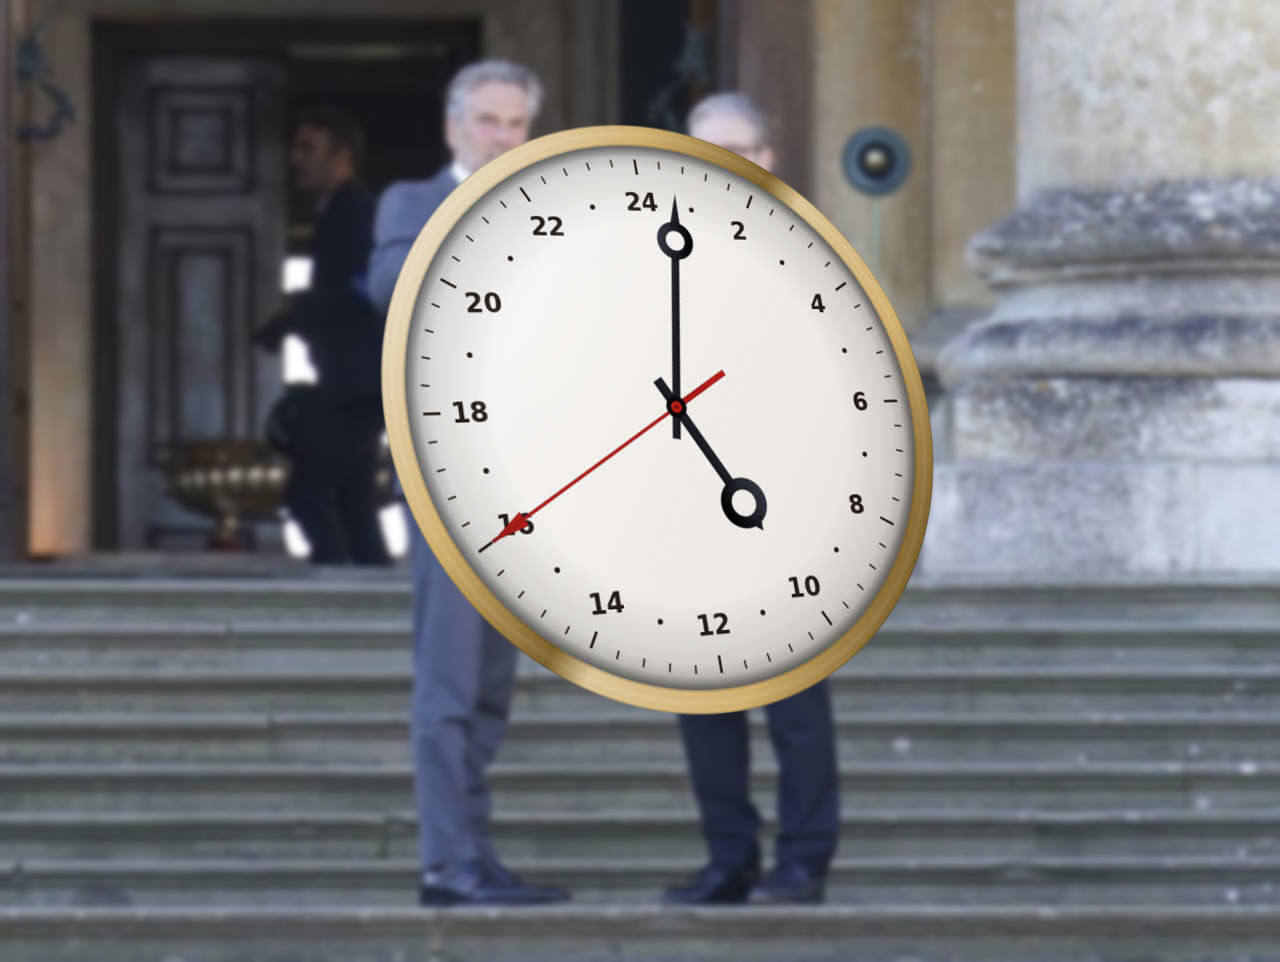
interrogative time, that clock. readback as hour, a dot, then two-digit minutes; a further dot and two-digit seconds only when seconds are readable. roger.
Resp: 10.01.40
